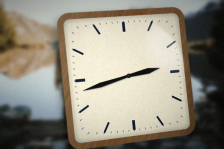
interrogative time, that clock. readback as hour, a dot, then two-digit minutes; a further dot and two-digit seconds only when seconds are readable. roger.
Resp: 2.43
